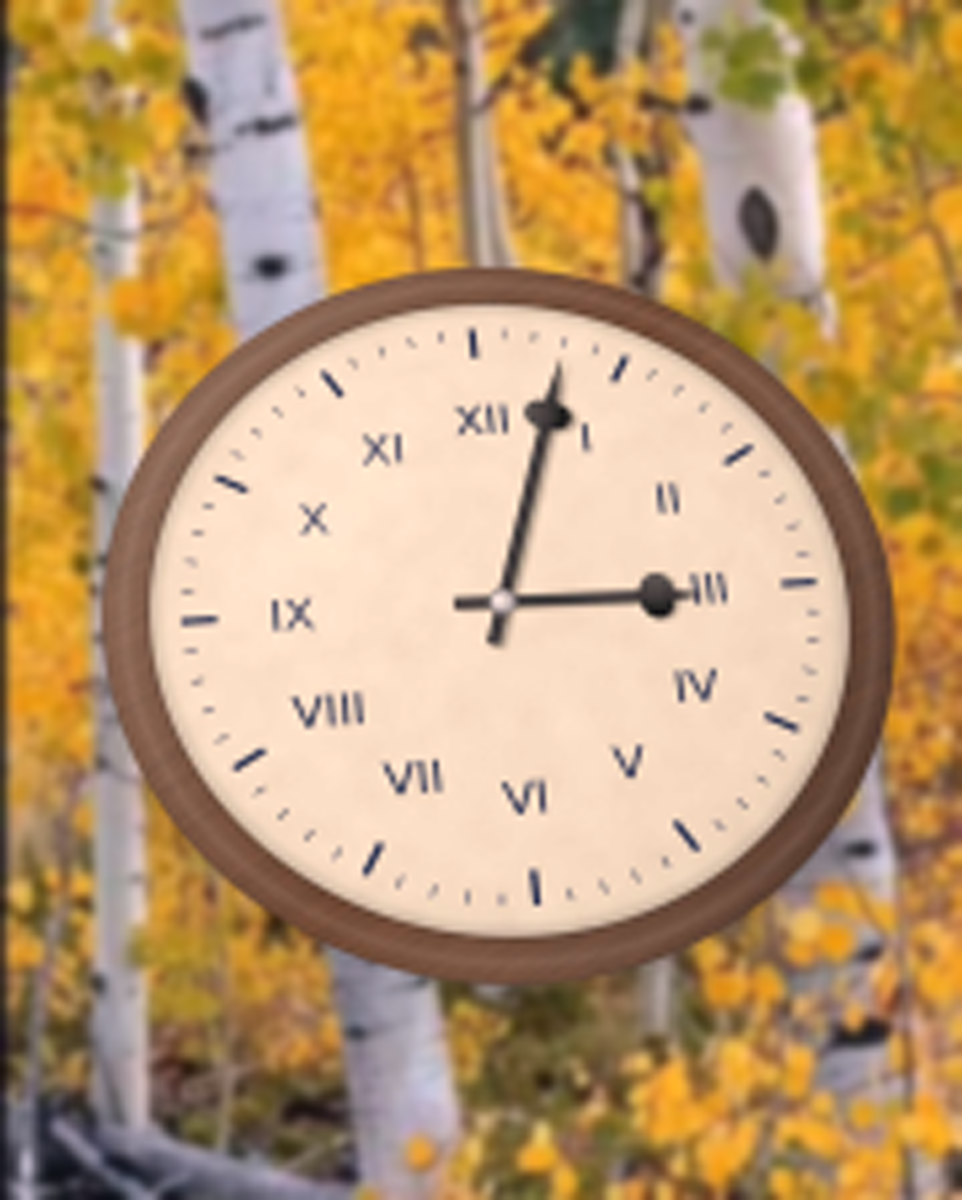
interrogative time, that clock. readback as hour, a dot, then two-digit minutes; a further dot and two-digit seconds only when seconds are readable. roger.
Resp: 3.03
